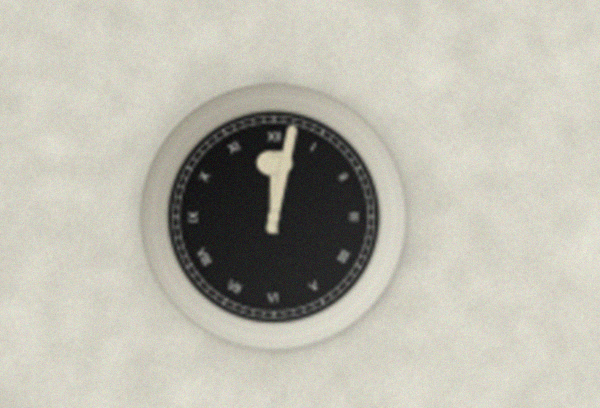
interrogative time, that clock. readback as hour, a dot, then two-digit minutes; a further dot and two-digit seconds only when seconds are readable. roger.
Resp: 12.02
